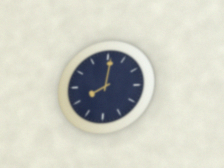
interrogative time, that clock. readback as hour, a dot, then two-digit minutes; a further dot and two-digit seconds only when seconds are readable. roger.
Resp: 8.01
